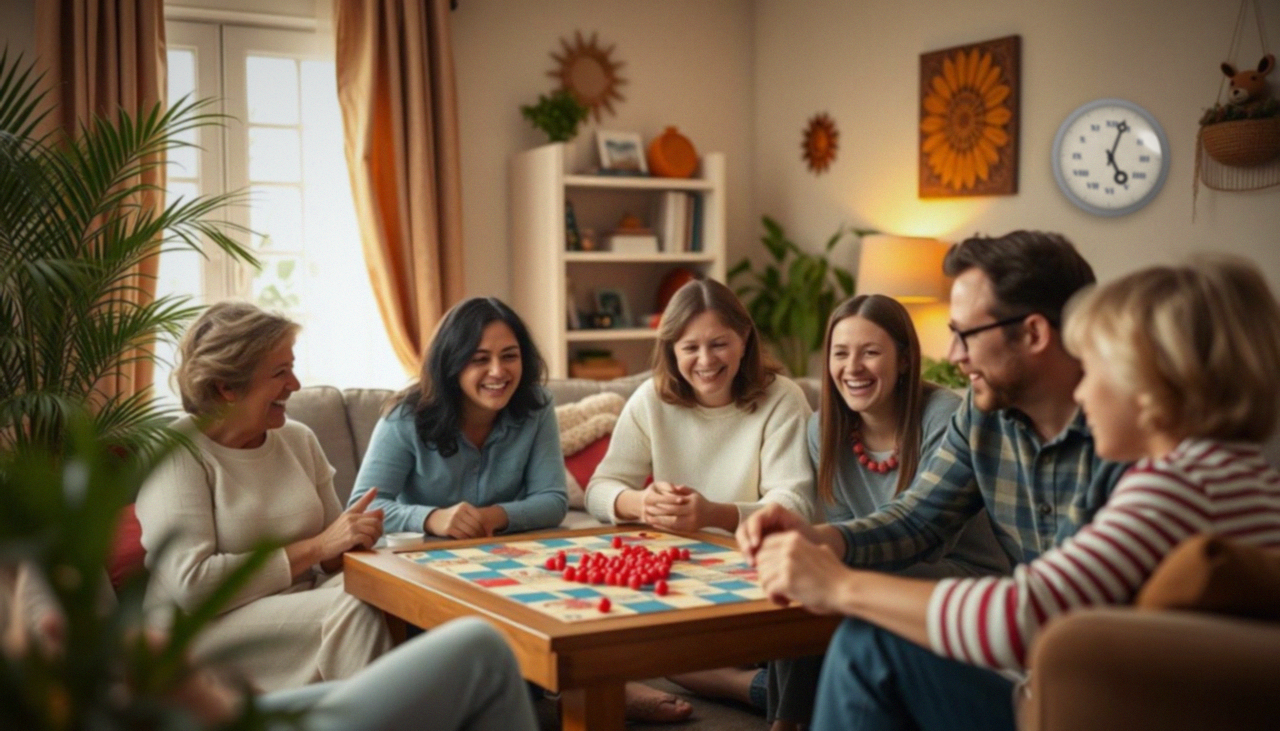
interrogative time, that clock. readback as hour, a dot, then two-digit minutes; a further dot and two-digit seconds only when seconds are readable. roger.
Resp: 5.03
